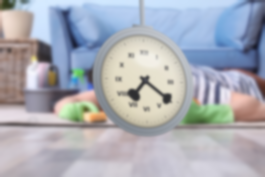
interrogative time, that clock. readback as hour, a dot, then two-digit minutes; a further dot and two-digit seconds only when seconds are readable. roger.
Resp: 7.21
